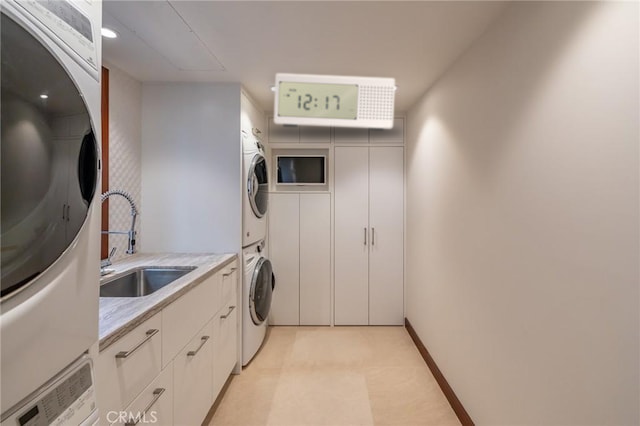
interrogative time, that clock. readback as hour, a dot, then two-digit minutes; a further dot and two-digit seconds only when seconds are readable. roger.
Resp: 12.17
